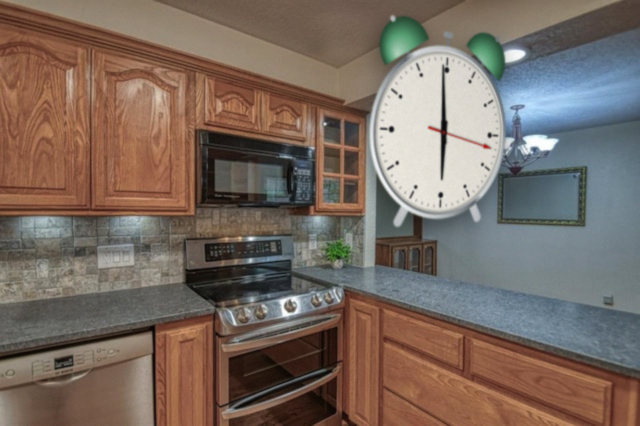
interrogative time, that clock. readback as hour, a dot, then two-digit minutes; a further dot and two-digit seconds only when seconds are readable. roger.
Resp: 5.59.17
